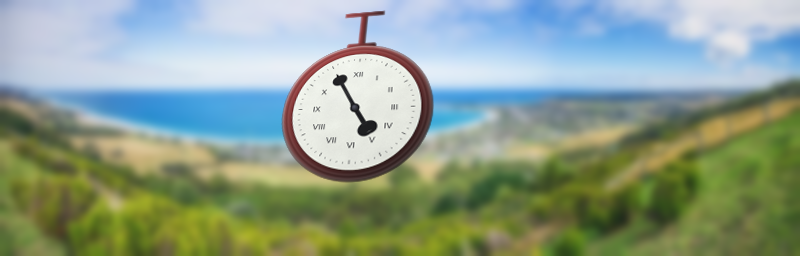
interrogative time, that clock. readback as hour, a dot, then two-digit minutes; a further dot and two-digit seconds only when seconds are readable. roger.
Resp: 4.55
